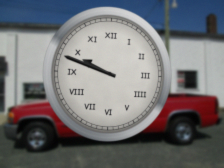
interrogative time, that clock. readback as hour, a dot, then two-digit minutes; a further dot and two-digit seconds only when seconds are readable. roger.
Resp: 9.48
